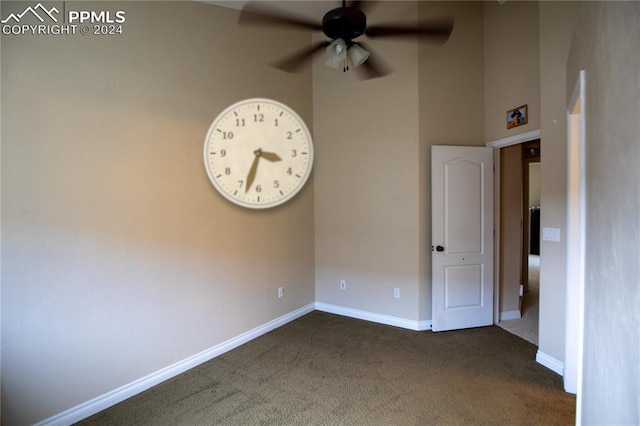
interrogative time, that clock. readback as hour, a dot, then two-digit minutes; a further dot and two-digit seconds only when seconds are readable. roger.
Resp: 3.33
